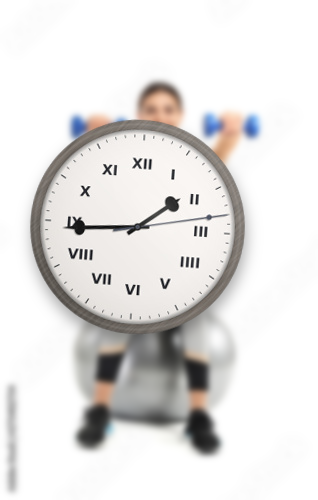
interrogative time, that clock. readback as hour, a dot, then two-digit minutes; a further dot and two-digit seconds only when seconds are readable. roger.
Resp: 1.44.13
